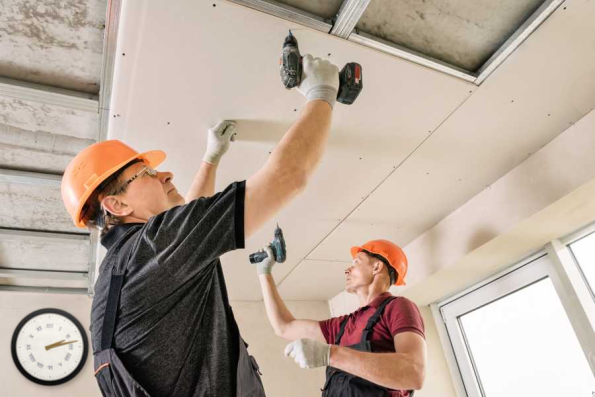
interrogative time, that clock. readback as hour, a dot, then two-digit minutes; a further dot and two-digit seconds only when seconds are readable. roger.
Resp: 2.13
